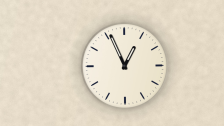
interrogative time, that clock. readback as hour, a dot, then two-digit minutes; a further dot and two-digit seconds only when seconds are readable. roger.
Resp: 12.56
